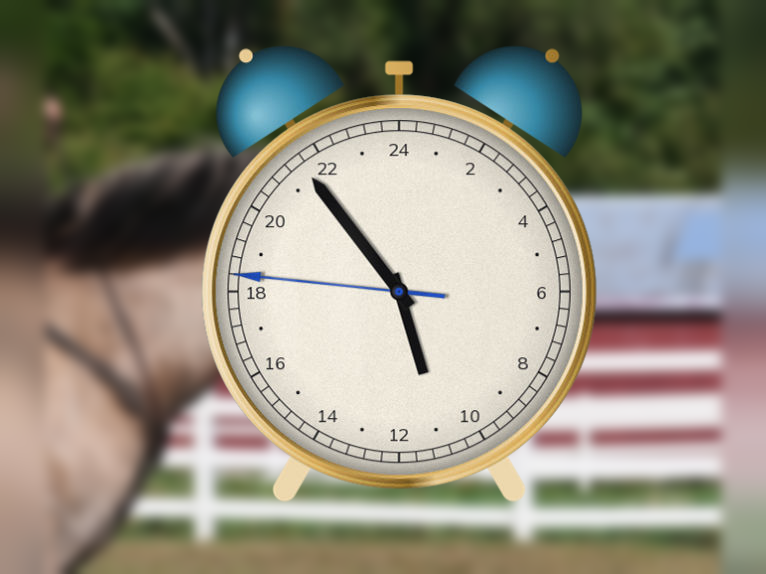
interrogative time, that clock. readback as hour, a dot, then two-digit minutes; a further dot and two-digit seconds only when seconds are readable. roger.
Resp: 10.53.46
